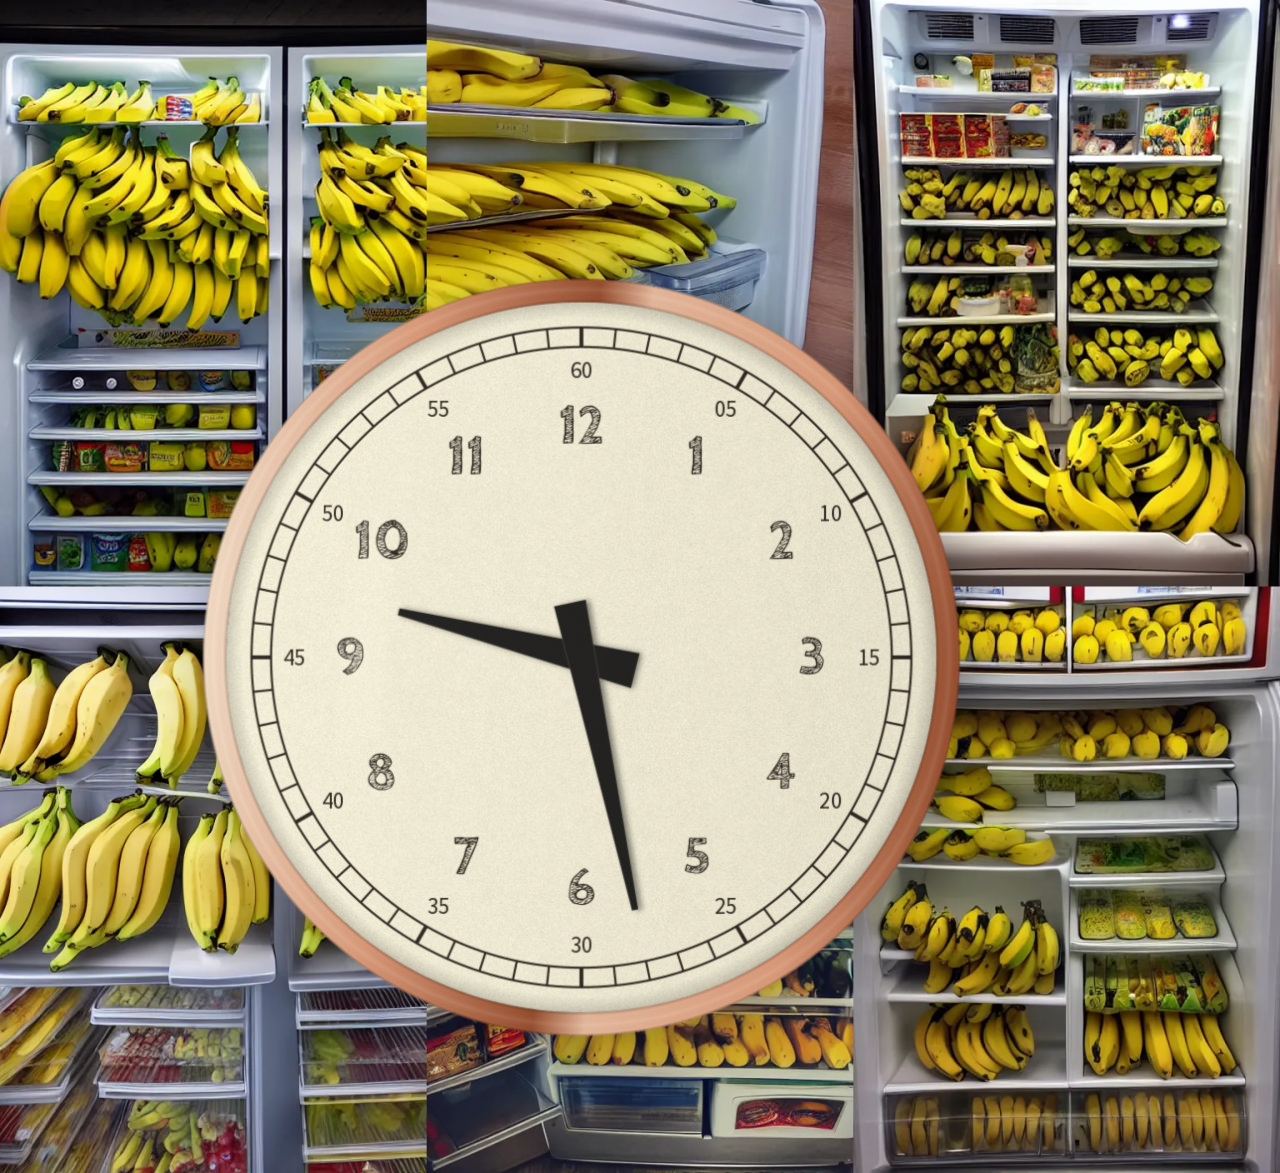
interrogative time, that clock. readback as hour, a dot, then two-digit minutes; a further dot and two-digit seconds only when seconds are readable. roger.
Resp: 9.28
